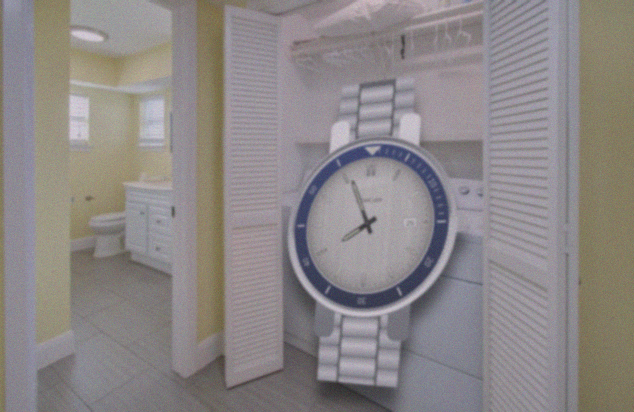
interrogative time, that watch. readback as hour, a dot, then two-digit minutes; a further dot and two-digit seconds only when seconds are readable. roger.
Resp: 7.56
